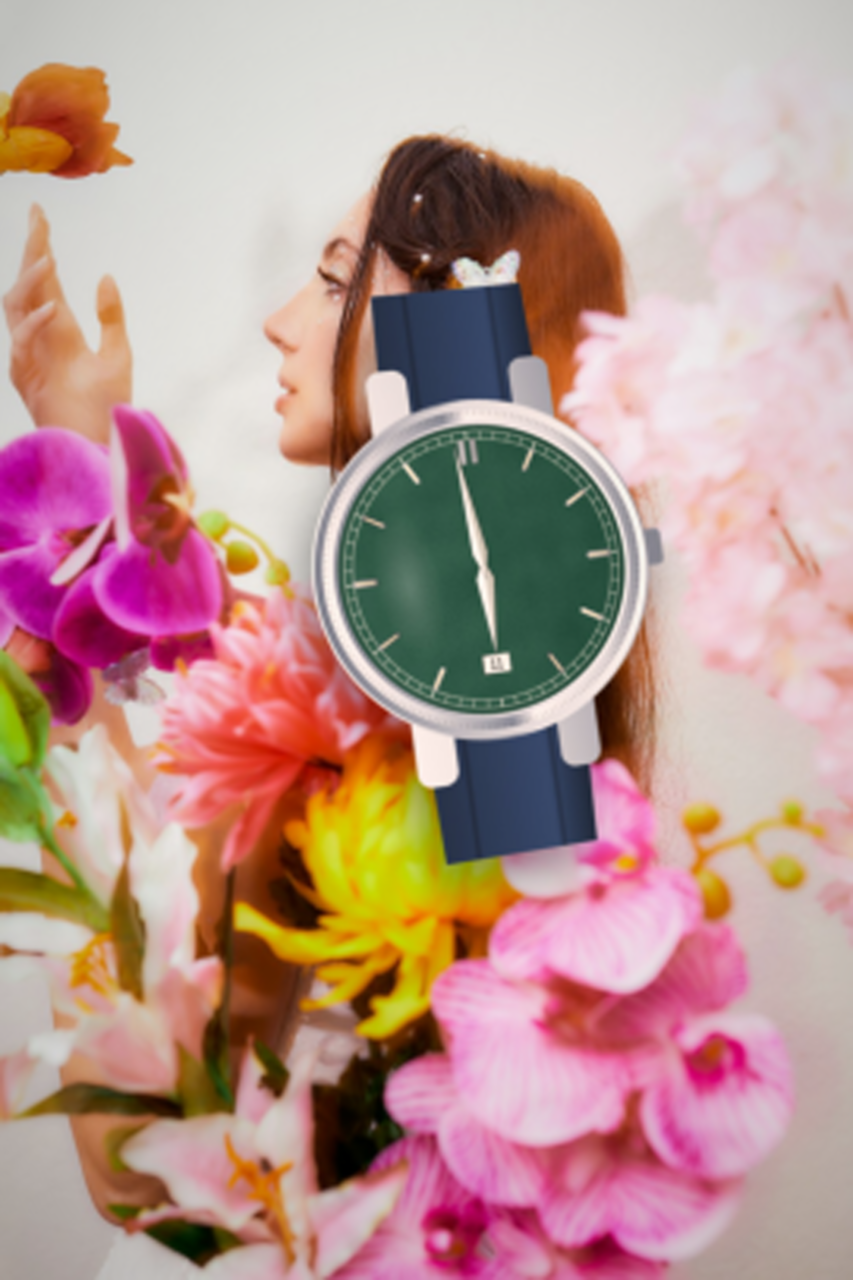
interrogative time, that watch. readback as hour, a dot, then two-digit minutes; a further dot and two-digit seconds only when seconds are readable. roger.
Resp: 5.59
